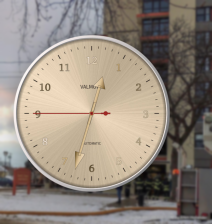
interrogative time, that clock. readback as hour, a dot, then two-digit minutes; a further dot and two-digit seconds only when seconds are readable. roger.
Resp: 12.32.45
